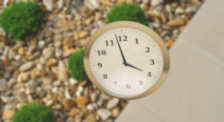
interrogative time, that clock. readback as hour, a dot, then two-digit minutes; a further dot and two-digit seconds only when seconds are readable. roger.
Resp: 3.58
